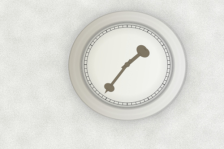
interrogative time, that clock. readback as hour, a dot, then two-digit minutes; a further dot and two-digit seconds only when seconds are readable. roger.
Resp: 1.36
